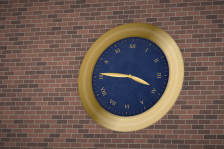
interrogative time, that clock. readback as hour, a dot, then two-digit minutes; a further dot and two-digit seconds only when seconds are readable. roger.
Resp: 3.46
